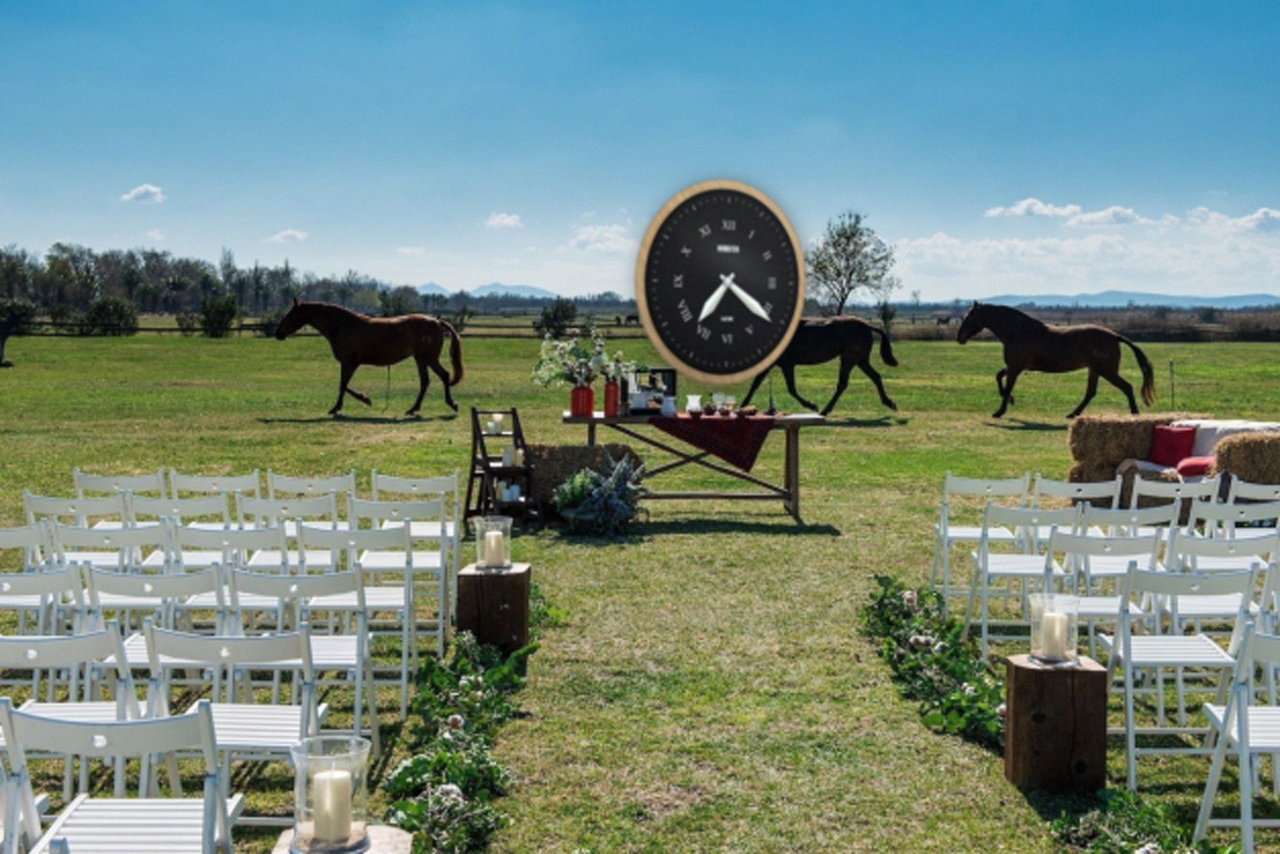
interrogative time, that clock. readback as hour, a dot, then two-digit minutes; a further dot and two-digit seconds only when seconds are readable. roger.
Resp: 7.21
